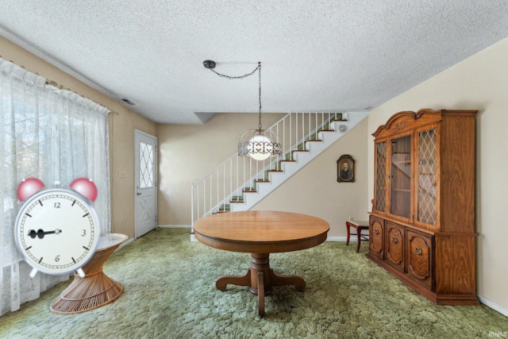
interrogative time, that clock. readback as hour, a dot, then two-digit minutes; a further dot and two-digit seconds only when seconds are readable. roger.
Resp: 8.44
